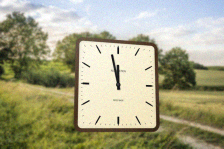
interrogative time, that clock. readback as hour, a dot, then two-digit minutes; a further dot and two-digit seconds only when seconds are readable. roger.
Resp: 11.58
